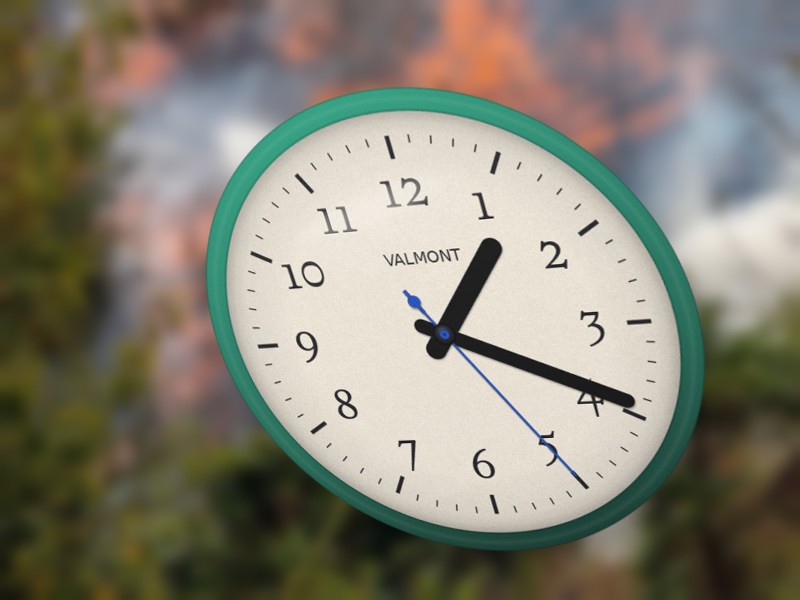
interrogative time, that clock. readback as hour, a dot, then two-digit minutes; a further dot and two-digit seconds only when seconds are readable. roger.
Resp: 1.19.25
